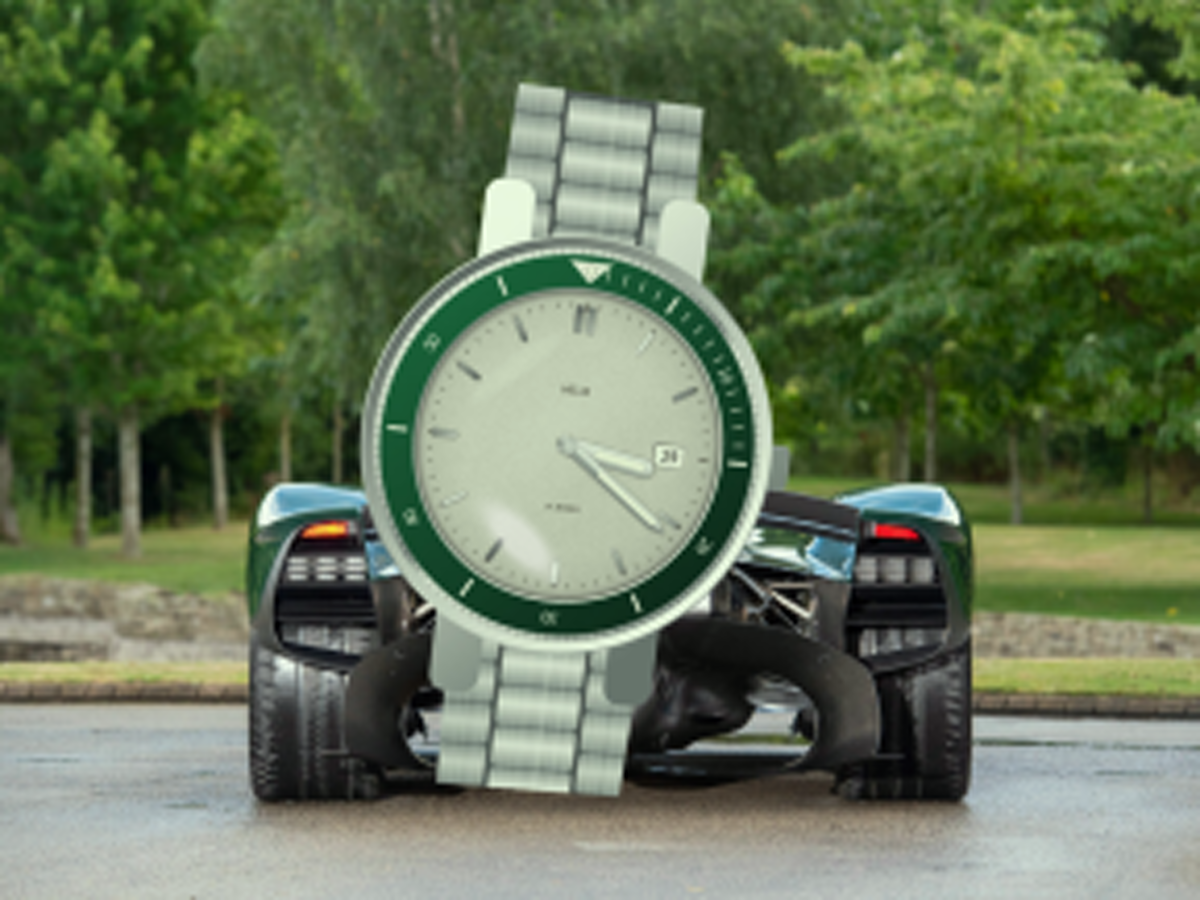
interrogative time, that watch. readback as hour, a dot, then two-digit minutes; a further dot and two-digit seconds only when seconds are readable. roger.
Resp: 3.21
